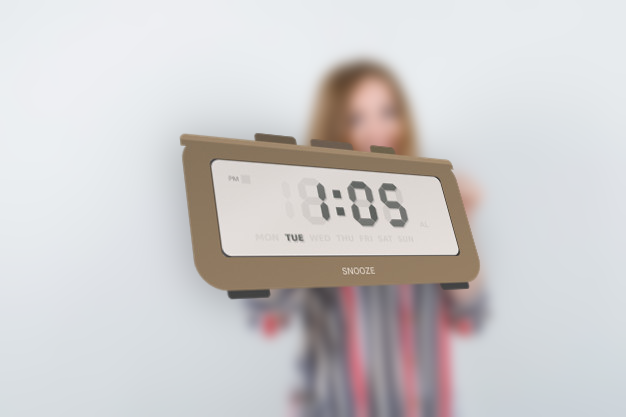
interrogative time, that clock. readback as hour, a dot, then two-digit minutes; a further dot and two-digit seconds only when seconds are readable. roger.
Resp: 1.05
